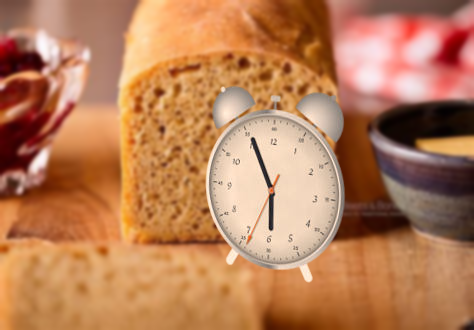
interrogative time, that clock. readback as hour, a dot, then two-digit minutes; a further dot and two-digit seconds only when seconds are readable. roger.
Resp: 5.55.34
